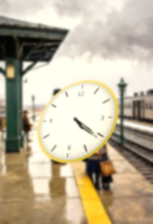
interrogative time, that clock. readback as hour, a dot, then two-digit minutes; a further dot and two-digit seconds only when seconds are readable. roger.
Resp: 4.21
